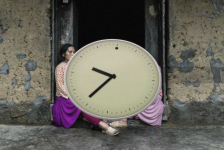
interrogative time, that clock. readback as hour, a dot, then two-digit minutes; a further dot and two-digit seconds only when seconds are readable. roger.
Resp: 9.36
